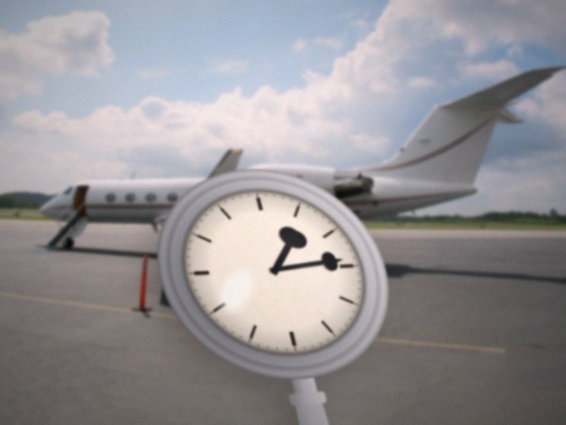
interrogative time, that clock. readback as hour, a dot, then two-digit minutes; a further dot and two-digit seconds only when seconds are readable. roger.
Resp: 1.14
